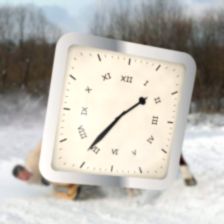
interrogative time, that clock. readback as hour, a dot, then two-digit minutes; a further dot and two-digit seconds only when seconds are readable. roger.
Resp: 1.36
